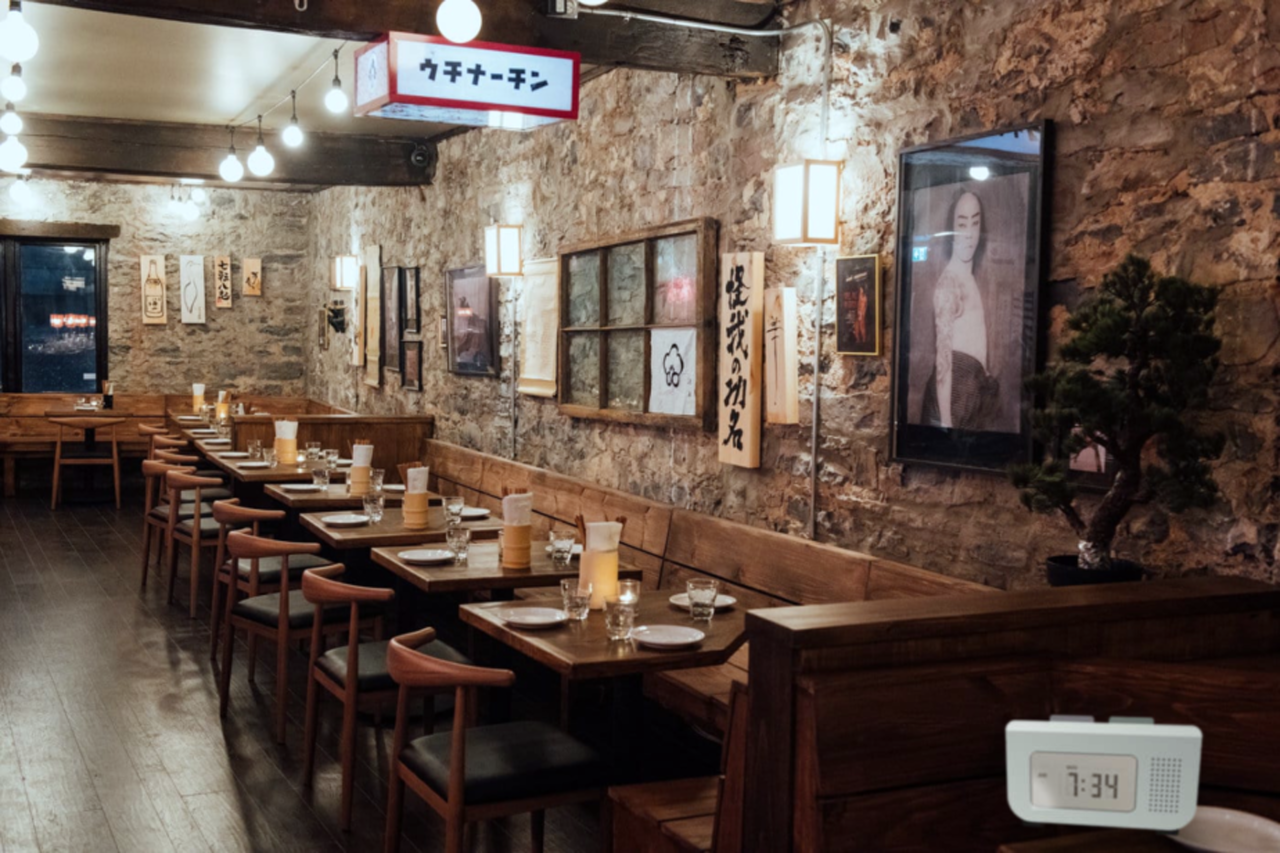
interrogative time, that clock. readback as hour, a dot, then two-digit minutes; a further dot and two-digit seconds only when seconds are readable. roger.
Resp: 7.34
